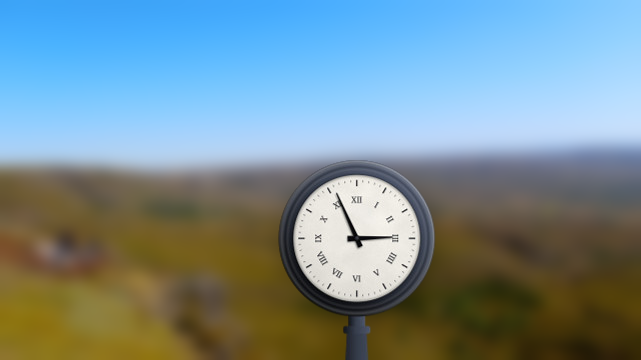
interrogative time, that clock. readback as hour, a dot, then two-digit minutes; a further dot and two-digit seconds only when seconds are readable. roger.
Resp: 2.56
